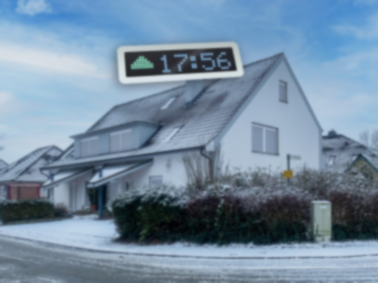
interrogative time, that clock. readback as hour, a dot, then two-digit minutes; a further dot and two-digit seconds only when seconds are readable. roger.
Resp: 17.56
